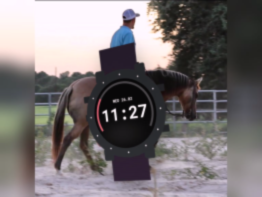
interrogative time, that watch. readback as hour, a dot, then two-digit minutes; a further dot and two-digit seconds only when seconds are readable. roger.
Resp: 11.27
